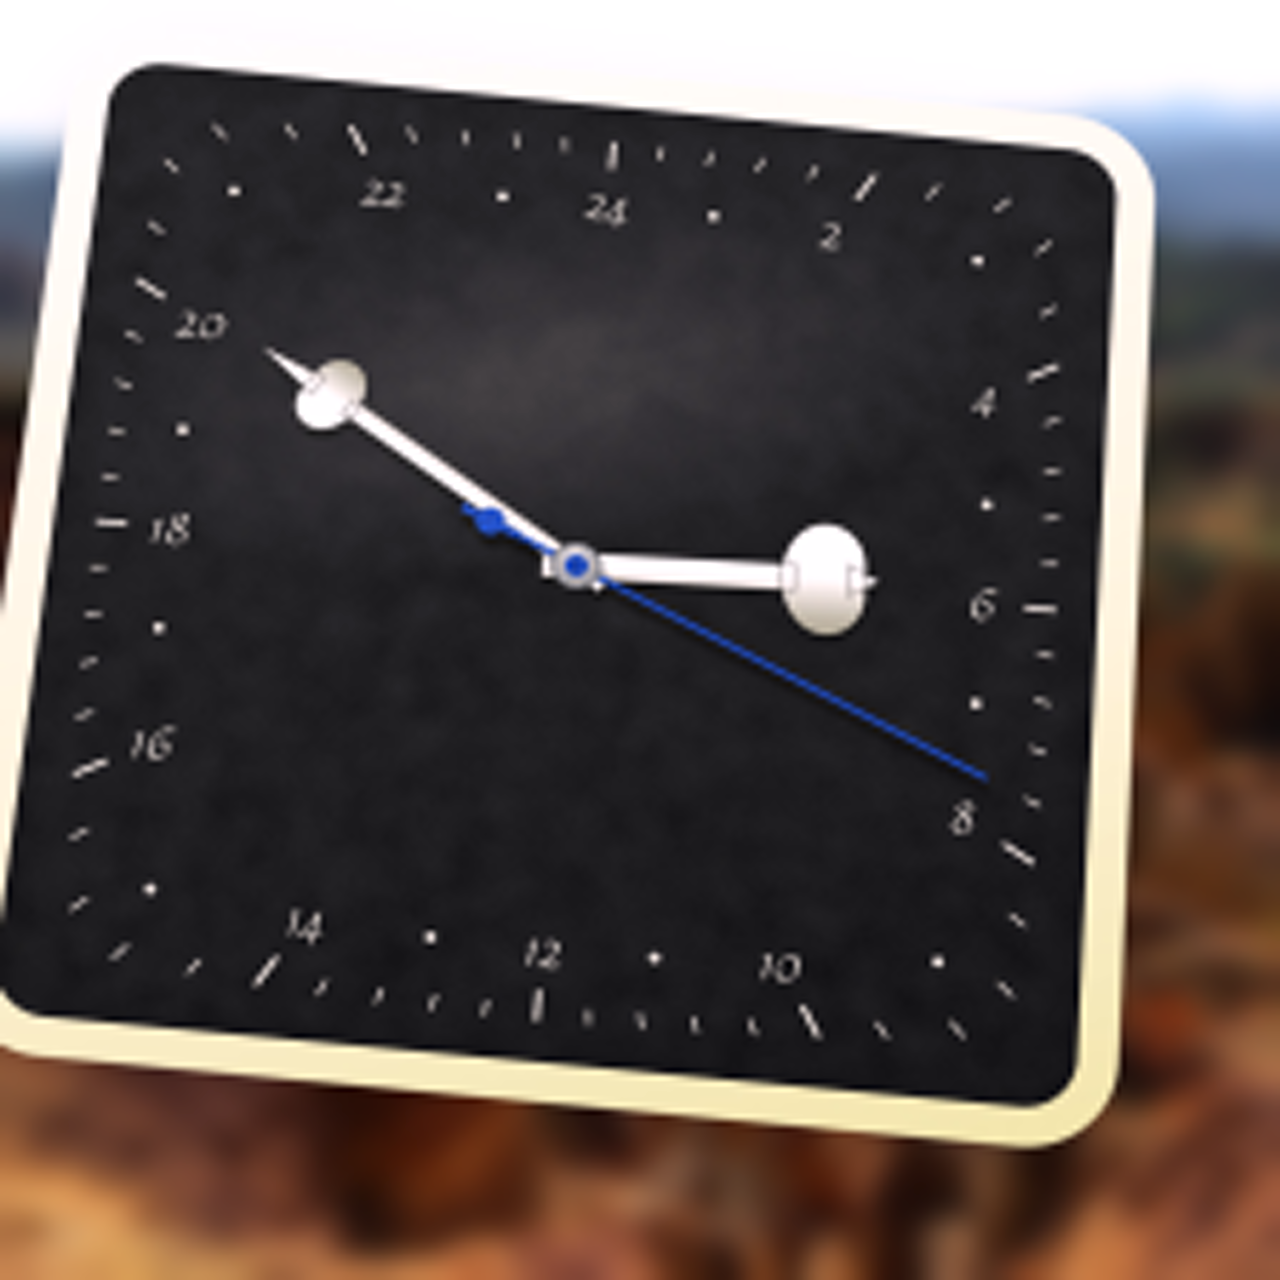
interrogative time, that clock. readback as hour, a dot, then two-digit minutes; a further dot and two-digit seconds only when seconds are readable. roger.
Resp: 5.50.19
